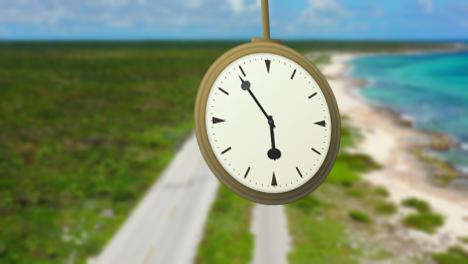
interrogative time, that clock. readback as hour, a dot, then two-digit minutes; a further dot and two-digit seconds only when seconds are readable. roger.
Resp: 5.54
